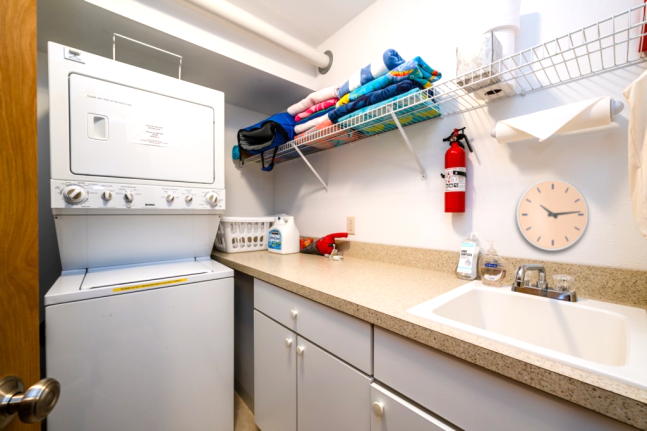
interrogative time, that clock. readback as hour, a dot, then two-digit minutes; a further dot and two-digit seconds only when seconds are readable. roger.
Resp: 10.14
